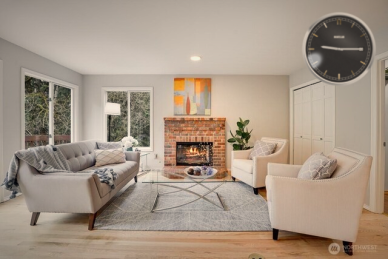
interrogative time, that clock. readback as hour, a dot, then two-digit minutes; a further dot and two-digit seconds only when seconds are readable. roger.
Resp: 9.15
